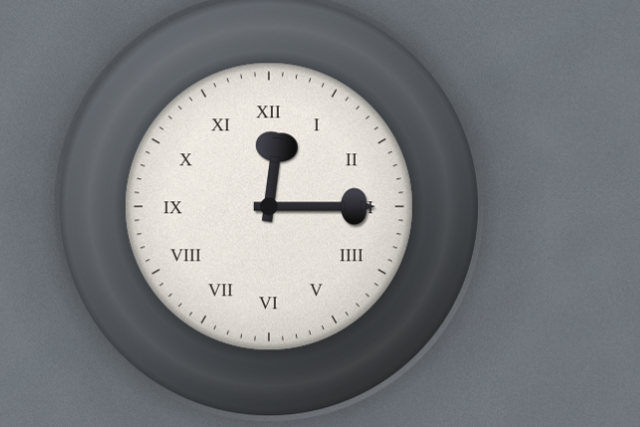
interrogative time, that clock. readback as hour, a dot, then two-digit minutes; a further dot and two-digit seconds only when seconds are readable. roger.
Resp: 12.15
